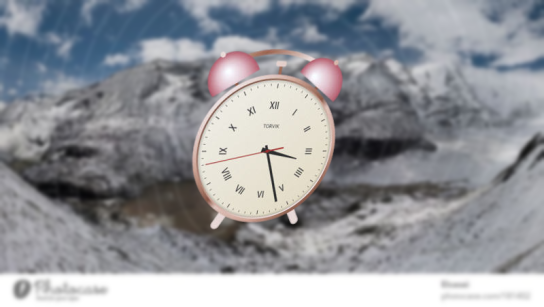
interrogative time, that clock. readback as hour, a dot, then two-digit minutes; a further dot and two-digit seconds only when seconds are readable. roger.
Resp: 3.26.43
